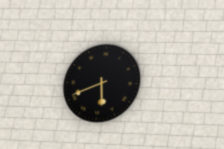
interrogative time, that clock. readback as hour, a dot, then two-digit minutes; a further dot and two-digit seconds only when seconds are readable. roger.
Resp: 5.41
